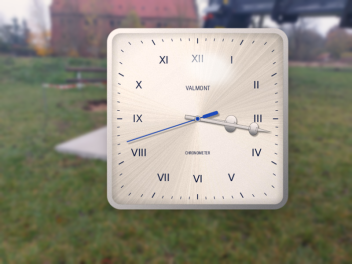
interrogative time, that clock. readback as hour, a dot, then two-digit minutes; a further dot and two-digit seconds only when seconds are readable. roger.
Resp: 3.16.42
